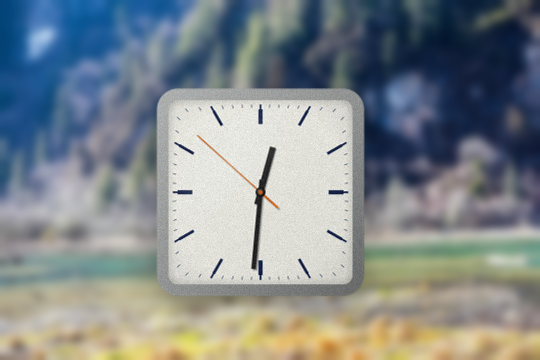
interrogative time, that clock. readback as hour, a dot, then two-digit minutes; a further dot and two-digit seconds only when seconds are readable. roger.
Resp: 12.30.52
